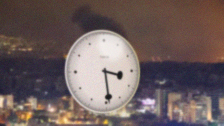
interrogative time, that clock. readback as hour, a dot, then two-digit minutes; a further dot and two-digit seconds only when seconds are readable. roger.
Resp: 3.29
